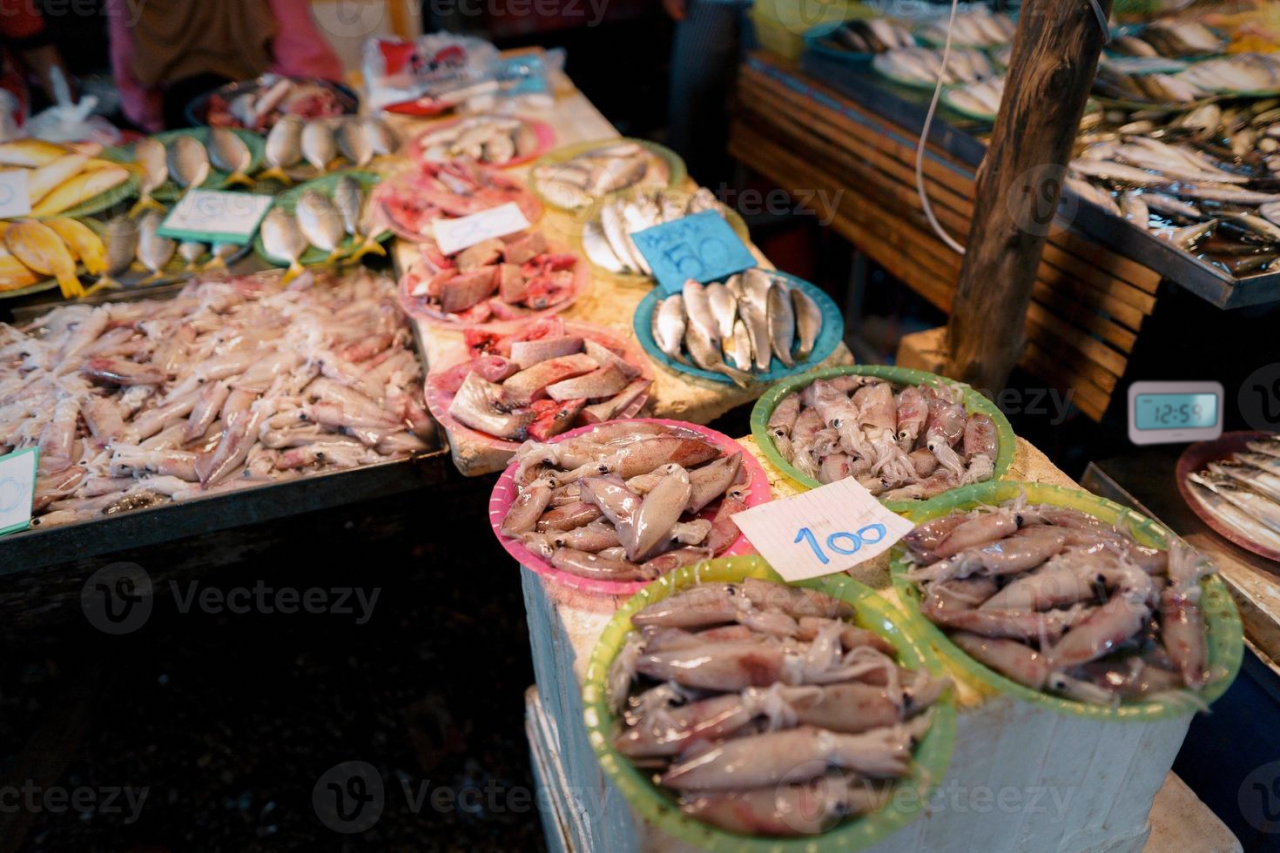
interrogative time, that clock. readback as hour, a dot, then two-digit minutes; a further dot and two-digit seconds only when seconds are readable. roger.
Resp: 12.59
